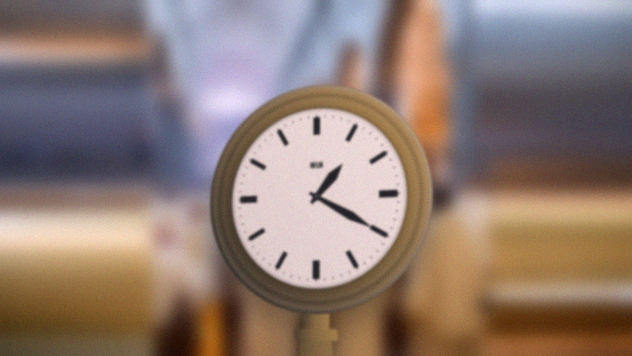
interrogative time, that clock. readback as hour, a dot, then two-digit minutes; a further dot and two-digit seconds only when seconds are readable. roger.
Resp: 1.20
